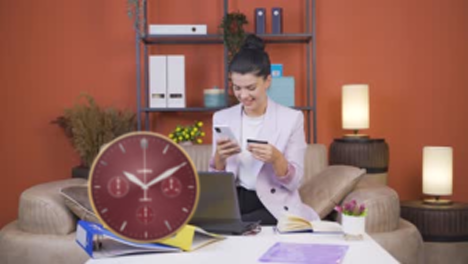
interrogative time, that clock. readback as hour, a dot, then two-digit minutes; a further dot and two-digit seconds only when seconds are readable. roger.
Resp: 10.10
